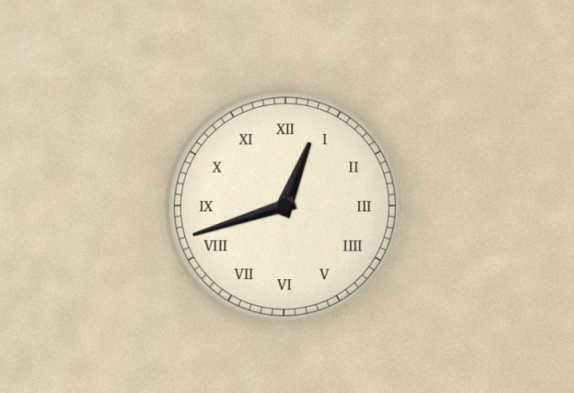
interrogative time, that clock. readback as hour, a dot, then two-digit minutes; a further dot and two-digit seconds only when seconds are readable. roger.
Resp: 12.42
